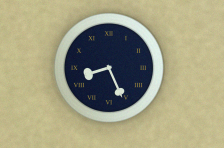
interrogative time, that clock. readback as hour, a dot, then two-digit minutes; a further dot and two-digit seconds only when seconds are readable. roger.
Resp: 8.26
